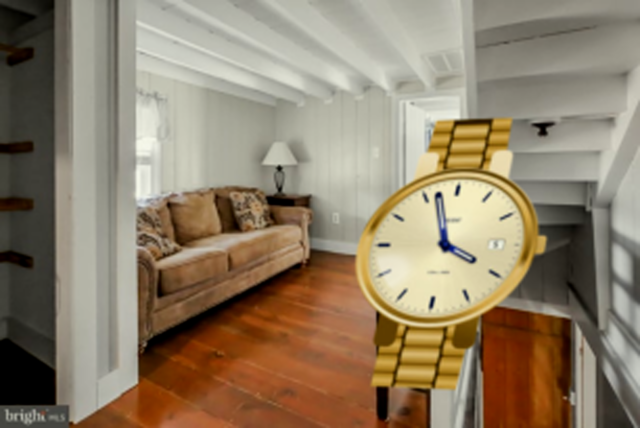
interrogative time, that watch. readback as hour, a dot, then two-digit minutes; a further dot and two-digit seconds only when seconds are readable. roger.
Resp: 3.57
